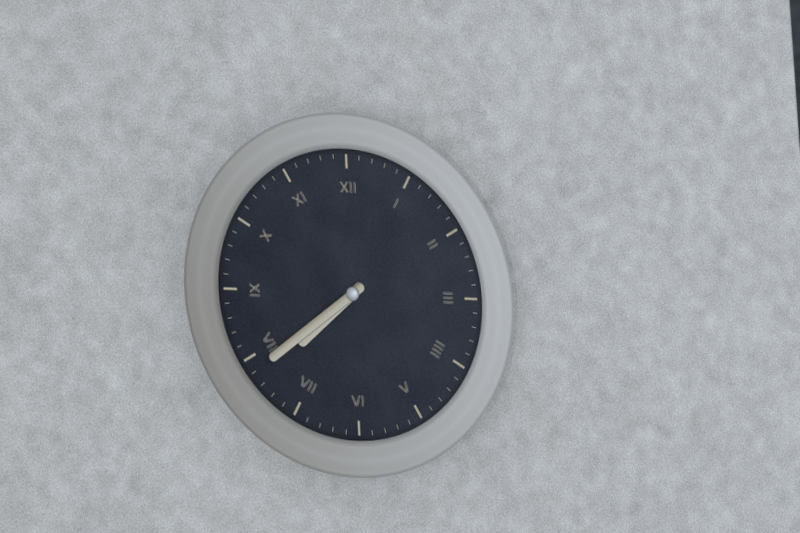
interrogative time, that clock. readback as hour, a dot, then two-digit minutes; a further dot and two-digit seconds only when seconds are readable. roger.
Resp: 7.39
